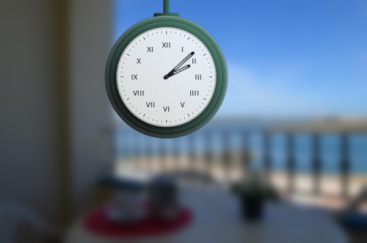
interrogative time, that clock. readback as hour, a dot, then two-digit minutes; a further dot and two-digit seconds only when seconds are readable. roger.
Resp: 2.08
